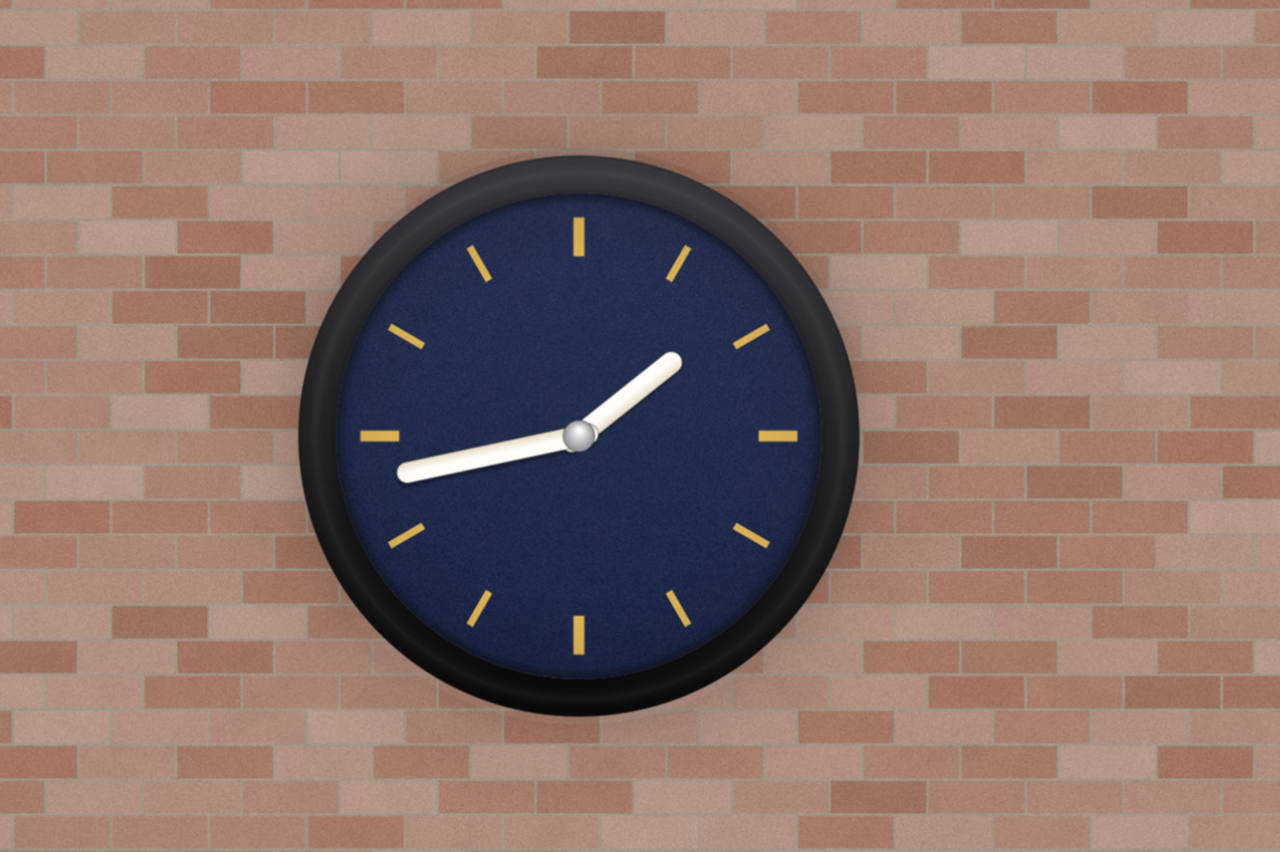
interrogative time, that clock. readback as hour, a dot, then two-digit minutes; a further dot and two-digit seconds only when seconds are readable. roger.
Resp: 1.43
